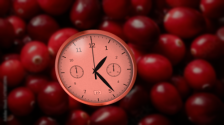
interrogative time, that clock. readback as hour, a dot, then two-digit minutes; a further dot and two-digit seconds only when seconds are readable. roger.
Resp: 1.24
